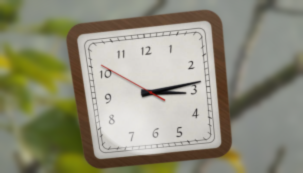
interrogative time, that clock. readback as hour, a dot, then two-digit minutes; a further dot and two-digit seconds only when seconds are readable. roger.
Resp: 3.13.51
